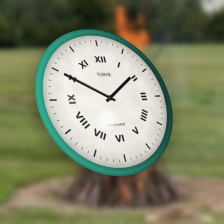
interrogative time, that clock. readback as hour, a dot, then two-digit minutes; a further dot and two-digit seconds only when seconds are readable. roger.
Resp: 1.50
